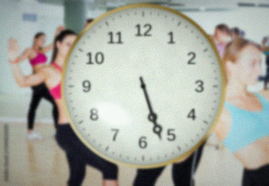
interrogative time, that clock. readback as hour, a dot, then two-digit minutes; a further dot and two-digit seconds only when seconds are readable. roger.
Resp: 5.27
